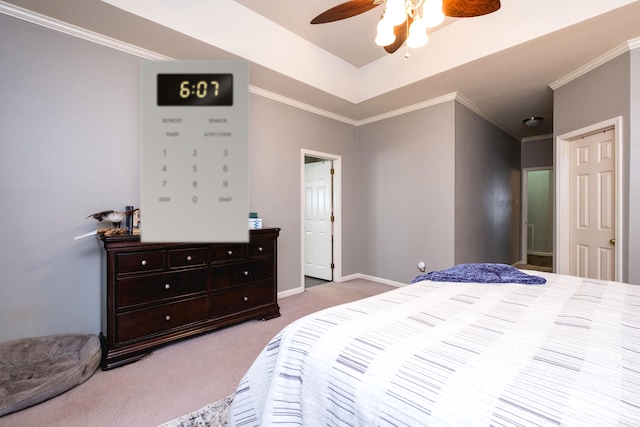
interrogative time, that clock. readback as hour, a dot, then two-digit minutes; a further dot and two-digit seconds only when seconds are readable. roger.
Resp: 6.07
